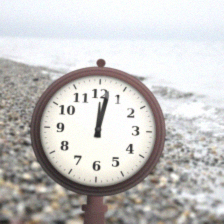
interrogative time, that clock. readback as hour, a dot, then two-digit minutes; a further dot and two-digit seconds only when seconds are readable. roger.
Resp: 12.02
